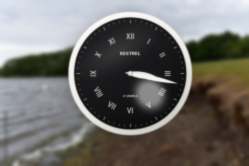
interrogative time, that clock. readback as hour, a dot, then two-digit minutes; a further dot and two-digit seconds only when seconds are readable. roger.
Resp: 3.17
